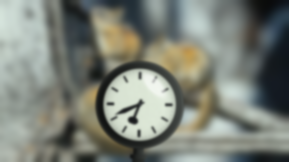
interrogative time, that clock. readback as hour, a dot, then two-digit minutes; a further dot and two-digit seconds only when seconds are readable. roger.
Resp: 6.41
